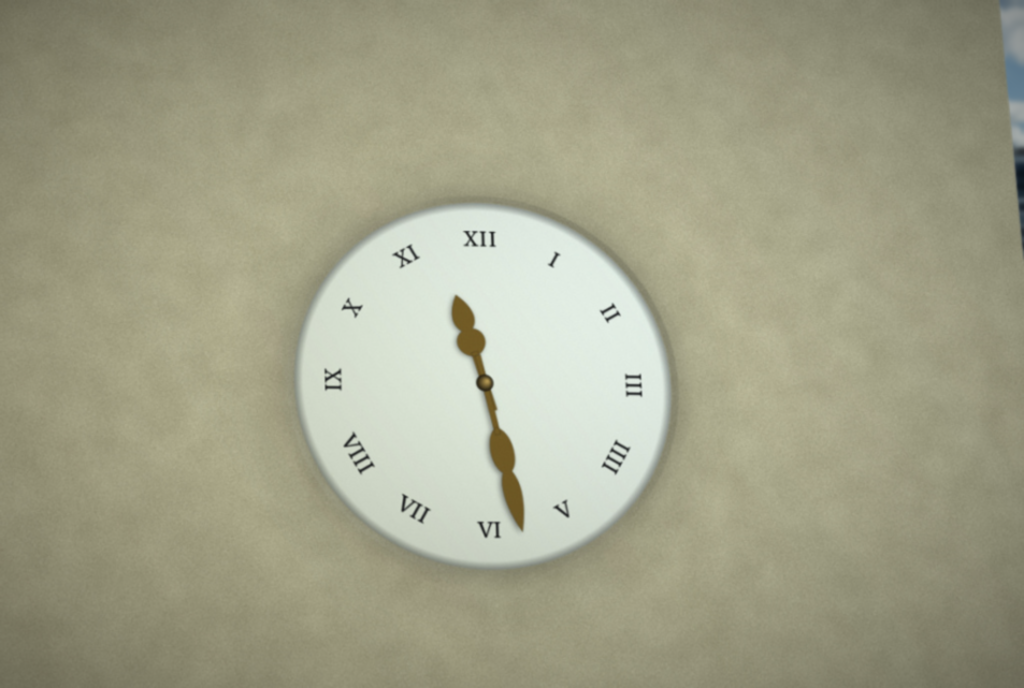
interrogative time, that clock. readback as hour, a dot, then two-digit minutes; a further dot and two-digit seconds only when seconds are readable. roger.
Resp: 11.28
